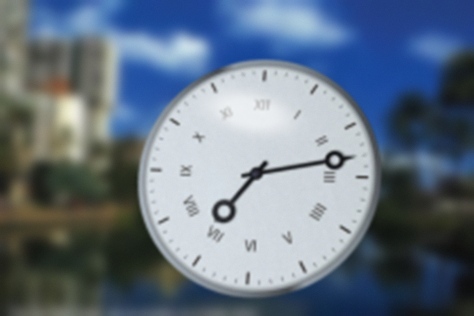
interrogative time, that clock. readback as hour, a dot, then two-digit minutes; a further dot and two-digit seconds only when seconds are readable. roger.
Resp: 7.13
